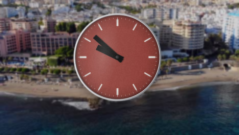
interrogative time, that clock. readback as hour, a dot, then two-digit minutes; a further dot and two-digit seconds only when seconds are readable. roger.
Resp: 9.52
